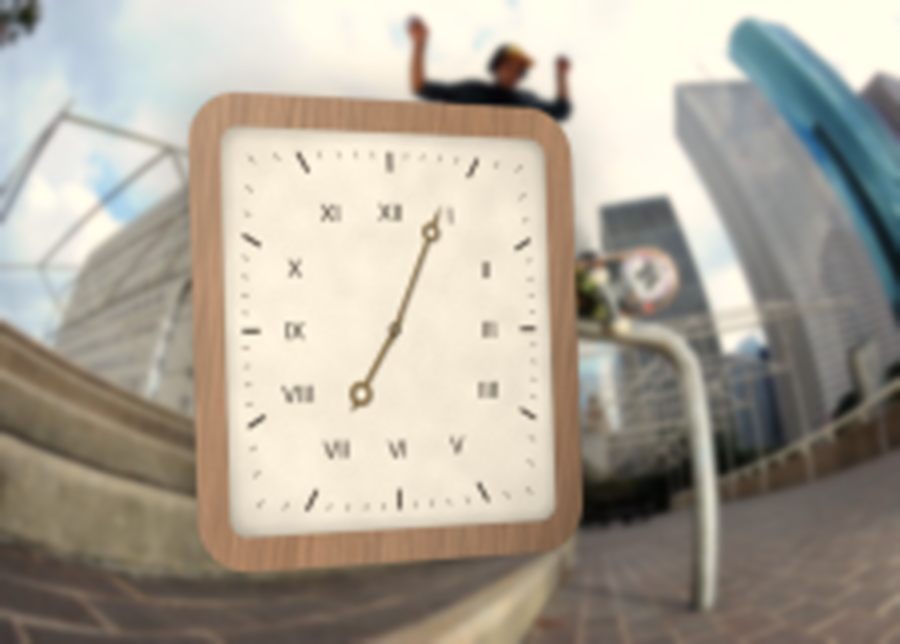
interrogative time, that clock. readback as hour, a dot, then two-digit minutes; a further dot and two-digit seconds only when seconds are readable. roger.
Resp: 7.04
